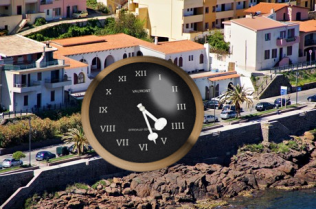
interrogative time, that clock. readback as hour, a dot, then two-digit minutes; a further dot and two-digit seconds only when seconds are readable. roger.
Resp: 4.27
